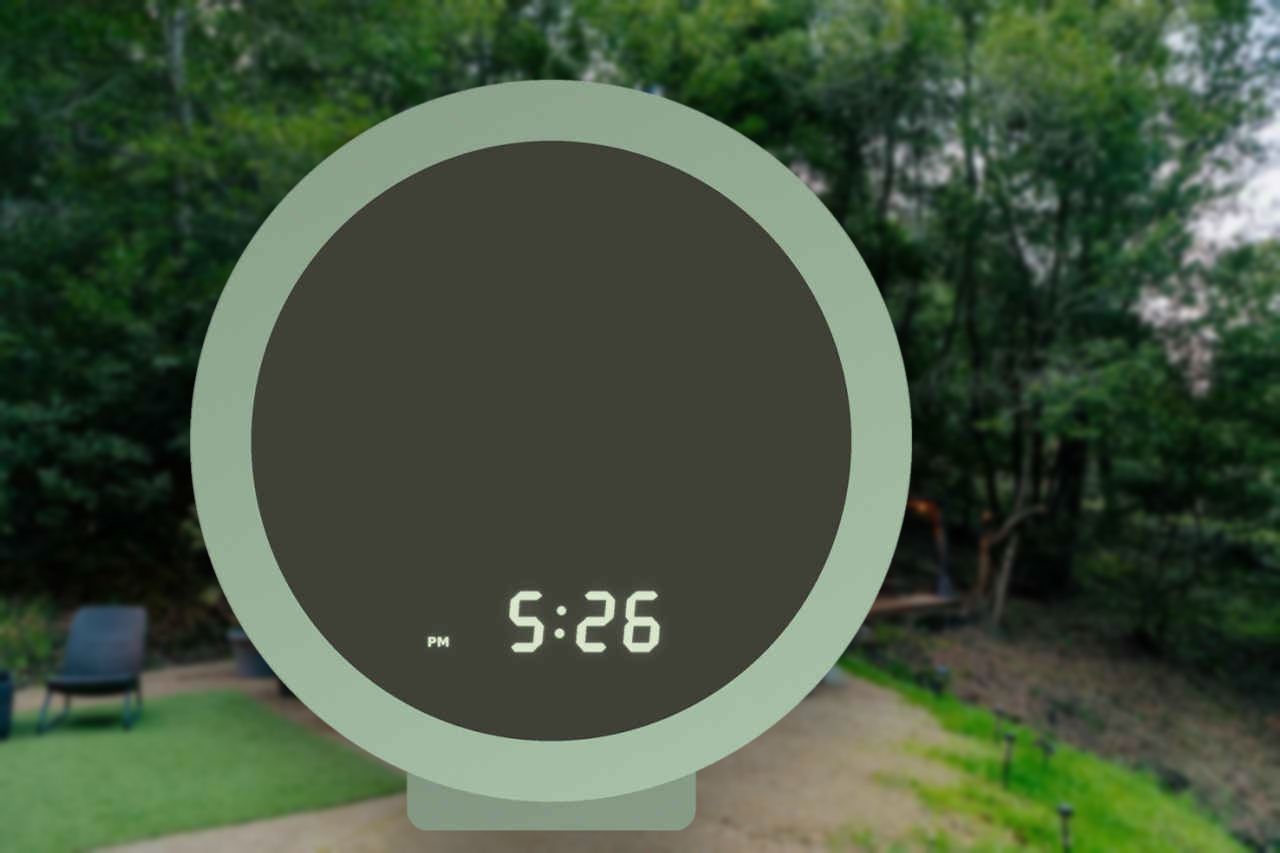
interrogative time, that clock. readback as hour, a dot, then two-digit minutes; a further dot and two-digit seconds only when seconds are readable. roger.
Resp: 5.26
